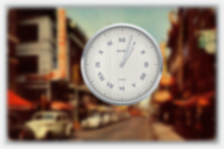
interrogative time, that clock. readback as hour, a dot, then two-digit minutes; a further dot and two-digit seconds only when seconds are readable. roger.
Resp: 1.03
